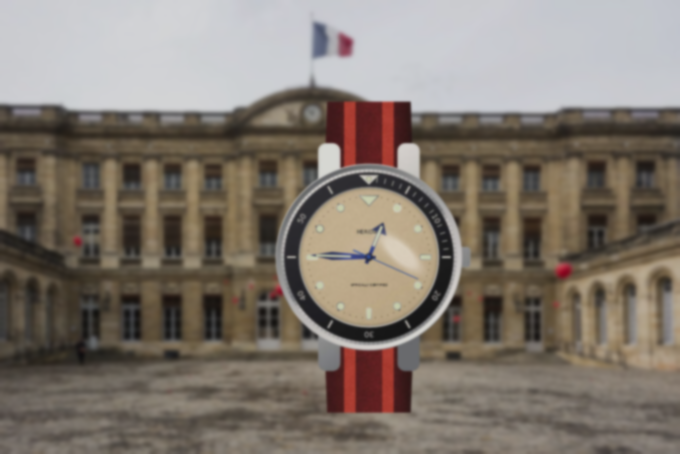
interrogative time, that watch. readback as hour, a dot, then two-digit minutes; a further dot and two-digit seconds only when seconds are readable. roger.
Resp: 12.45.19
